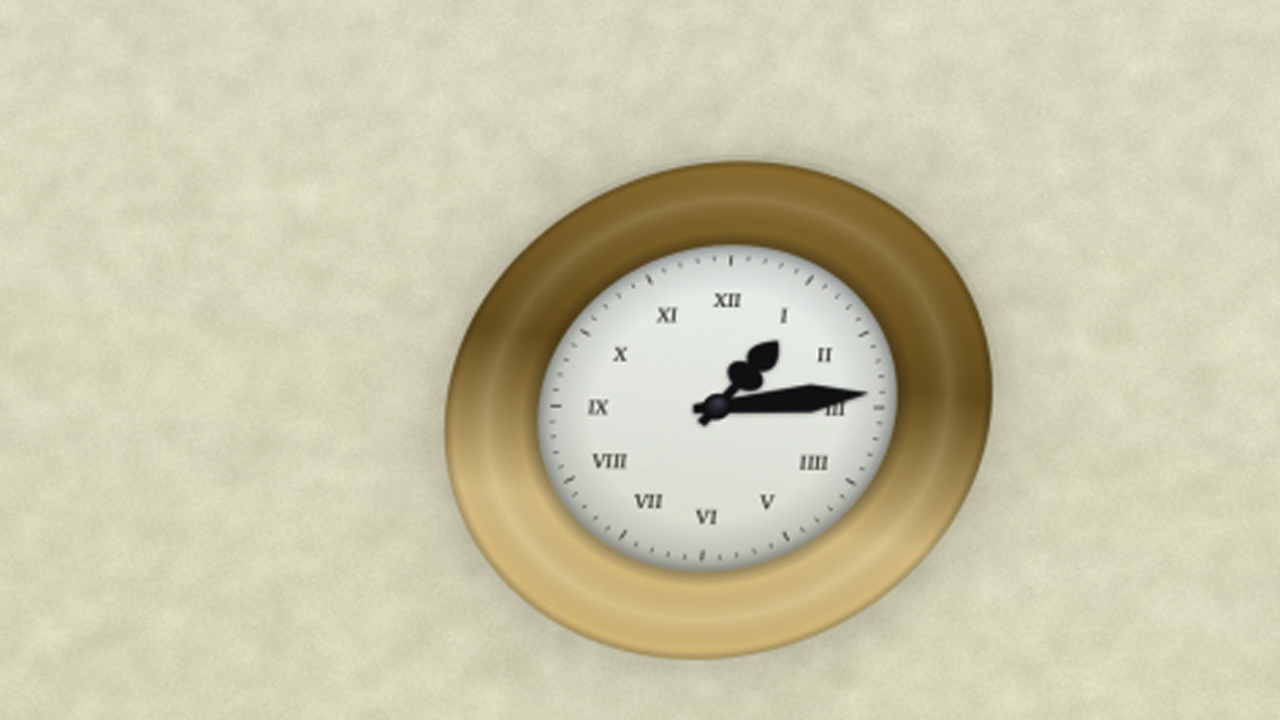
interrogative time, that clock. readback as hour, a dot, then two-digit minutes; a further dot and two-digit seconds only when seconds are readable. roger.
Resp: 1.14
